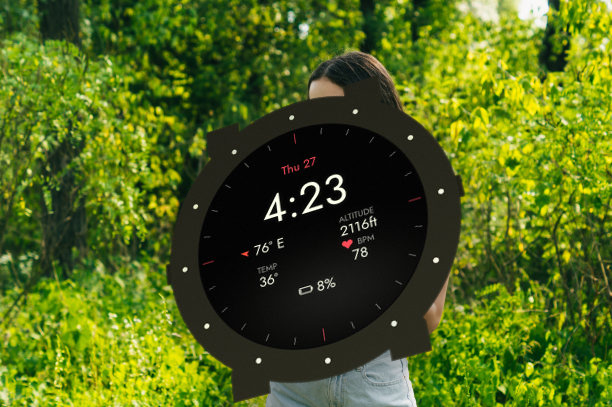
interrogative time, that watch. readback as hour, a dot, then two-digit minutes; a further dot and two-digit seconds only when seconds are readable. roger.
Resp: 4.23
